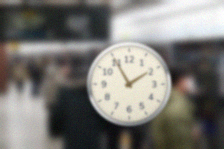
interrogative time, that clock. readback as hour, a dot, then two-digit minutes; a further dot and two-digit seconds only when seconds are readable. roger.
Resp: 1.55
